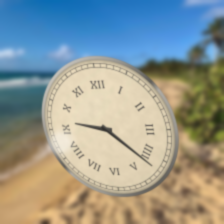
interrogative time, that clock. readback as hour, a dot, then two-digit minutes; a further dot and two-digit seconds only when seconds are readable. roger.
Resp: 9.22
